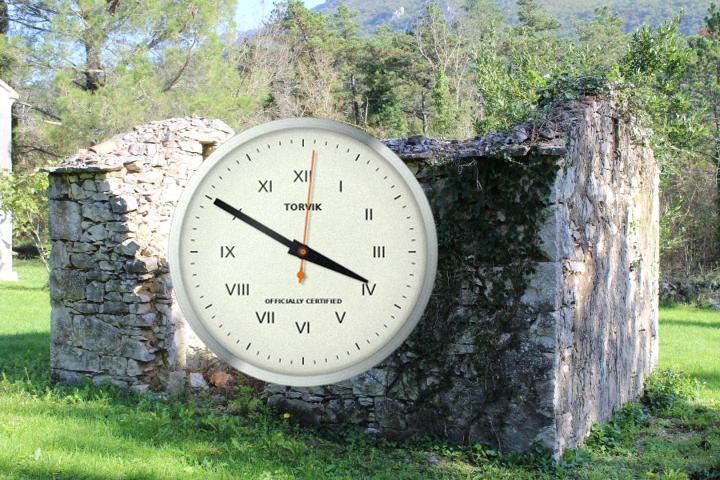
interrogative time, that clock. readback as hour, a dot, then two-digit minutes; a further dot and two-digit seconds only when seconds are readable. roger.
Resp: 3.50.01
